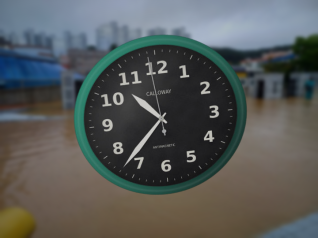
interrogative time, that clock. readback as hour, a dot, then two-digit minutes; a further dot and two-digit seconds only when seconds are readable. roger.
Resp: 10.36.59
